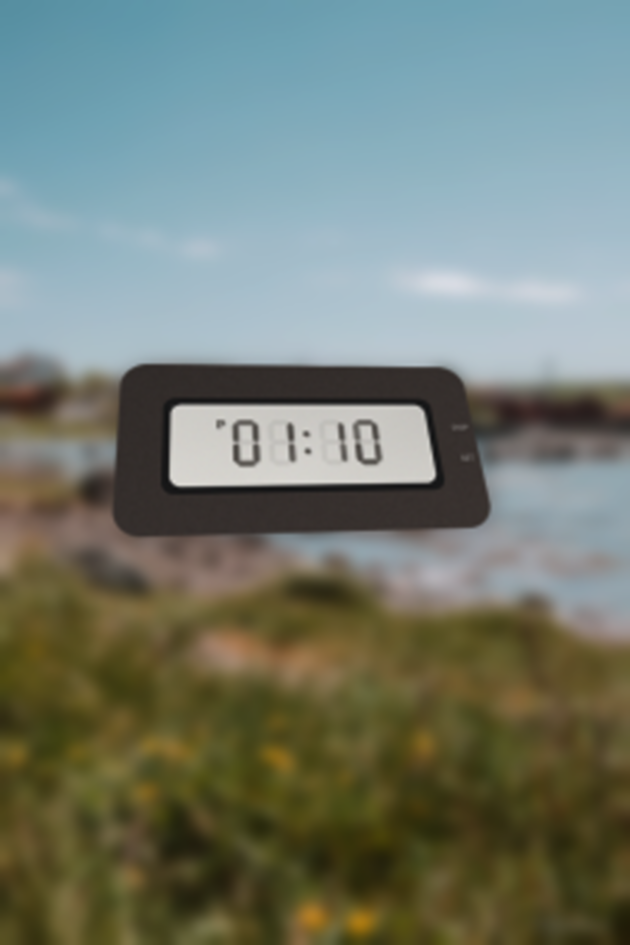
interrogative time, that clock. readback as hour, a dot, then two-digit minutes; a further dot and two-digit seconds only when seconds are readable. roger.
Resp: 1.10
